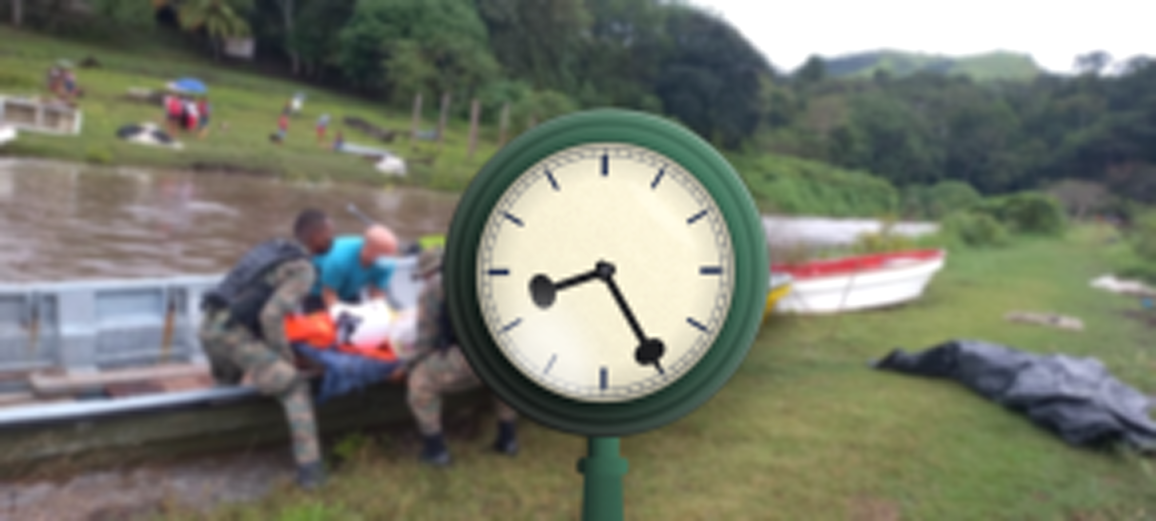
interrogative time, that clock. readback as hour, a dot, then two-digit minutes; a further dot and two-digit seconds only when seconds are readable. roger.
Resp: 8.25
